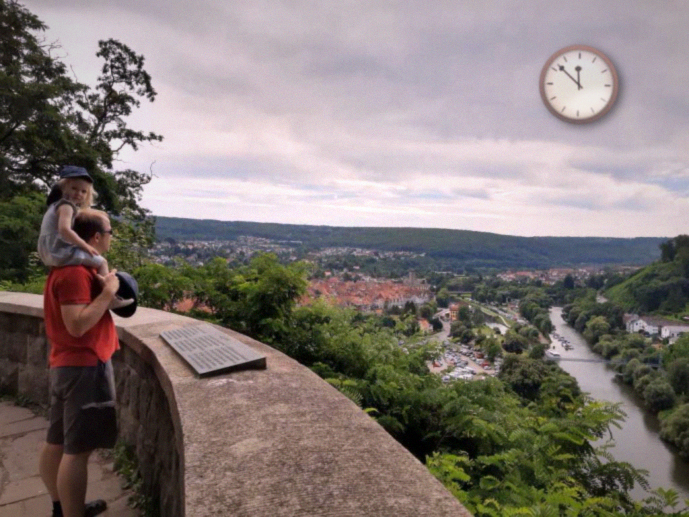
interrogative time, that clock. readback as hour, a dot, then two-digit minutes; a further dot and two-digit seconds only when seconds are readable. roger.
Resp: 11.52
